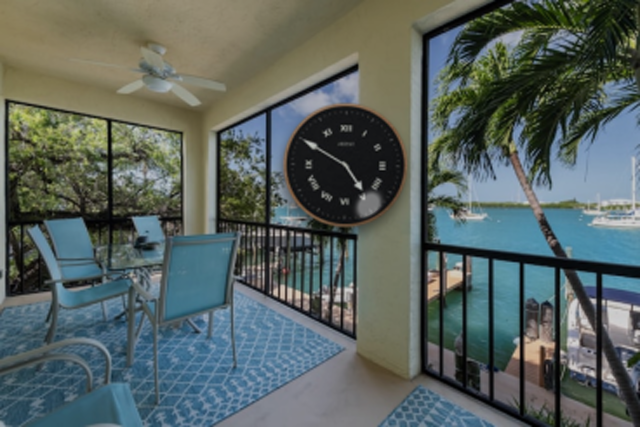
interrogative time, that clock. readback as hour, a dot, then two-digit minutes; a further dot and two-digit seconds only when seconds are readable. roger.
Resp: 4.50
